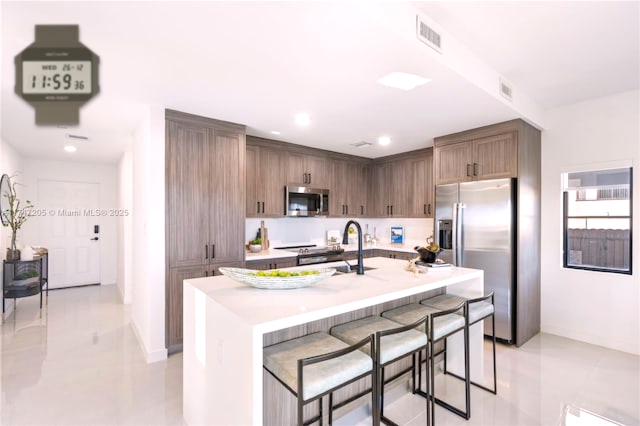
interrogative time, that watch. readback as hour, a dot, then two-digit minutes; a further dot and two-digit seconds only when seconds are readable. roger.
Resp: 11.59
